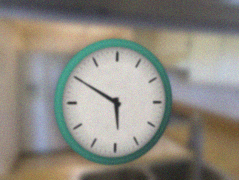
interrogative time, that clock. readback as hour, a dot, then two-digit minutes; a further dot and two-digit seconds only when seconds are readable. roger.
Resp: 5.50
